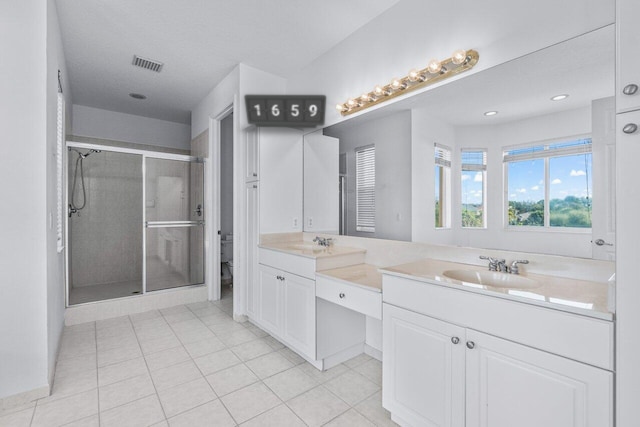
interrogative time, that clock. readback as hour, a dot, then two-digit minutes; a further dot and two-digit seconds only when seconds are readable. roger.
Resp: 16.59
